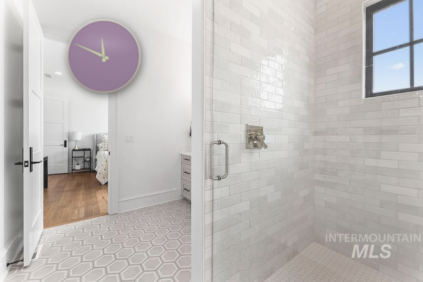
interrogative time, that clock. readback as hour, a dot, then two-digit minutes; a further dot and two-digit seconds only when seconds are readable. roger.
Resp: 11.49
